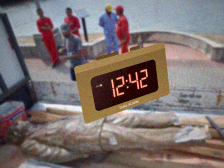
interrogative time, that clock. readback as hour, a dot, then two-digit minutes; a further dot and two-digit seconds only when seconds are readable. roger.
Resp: 12.42
